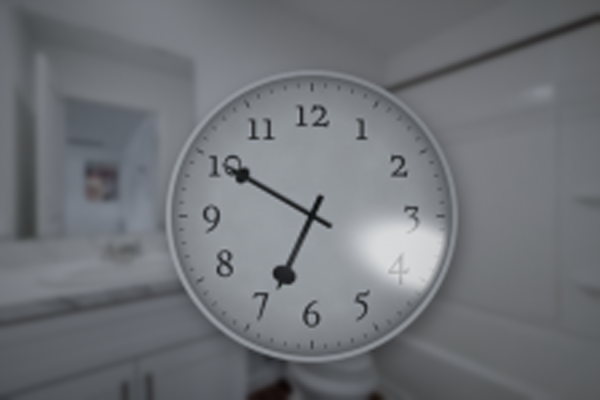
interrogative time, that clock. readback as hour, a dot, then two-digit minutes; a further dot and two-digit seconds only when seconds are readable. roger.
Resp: 6.50
